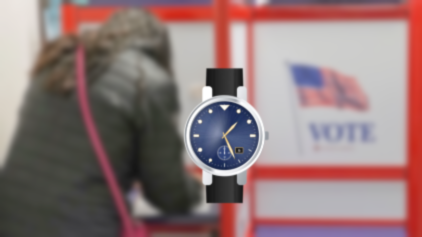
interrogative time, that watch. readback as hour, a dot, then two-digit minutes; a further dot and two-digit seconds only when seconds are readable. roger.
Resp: 1.26
